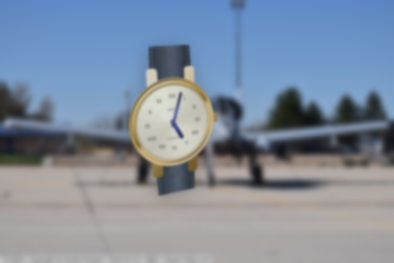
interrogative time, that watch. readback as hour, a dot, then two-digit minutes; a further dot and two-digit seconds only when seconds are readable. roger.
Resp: 5.03
